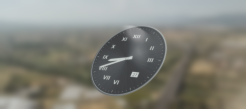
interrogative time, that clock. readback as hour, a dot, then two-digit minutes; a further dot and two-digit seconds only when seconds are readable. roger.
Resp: 8.41
